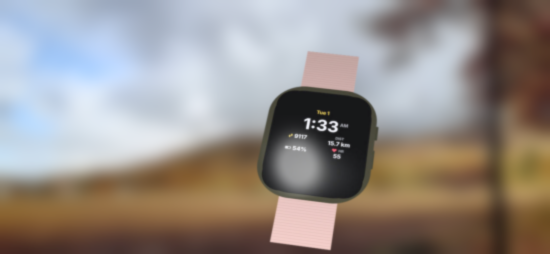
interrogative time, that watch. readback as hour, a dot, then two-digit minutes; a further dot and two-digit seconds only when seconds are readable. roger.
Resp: 1.33
